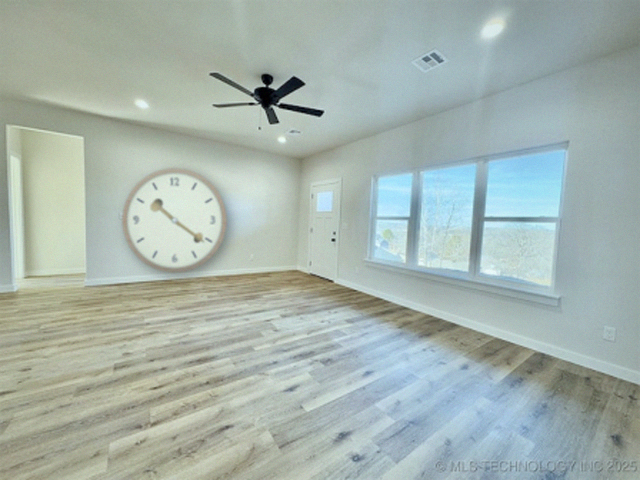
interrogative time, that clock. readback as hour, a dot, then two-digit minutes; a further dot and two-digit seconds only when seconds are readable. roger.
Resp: 10.21
